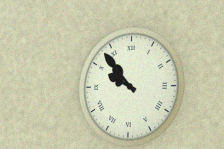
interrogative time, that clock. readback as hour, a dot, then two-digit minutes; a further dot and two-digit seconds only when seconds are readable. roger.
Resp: 9.53
